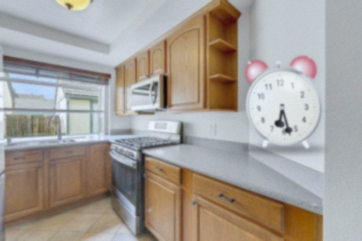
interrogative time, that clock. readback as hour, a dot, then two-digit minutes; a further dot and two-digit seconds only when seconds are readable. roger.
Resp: 6.28
